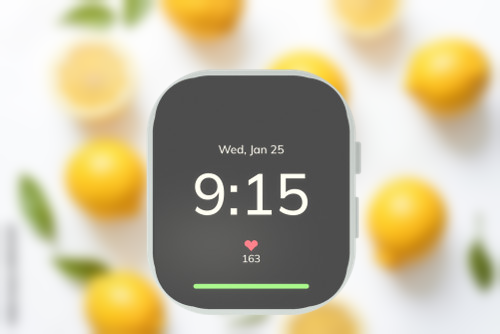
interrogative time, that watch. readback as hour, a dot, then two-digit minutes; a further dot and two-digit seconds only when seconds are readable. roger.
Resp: 9.15
